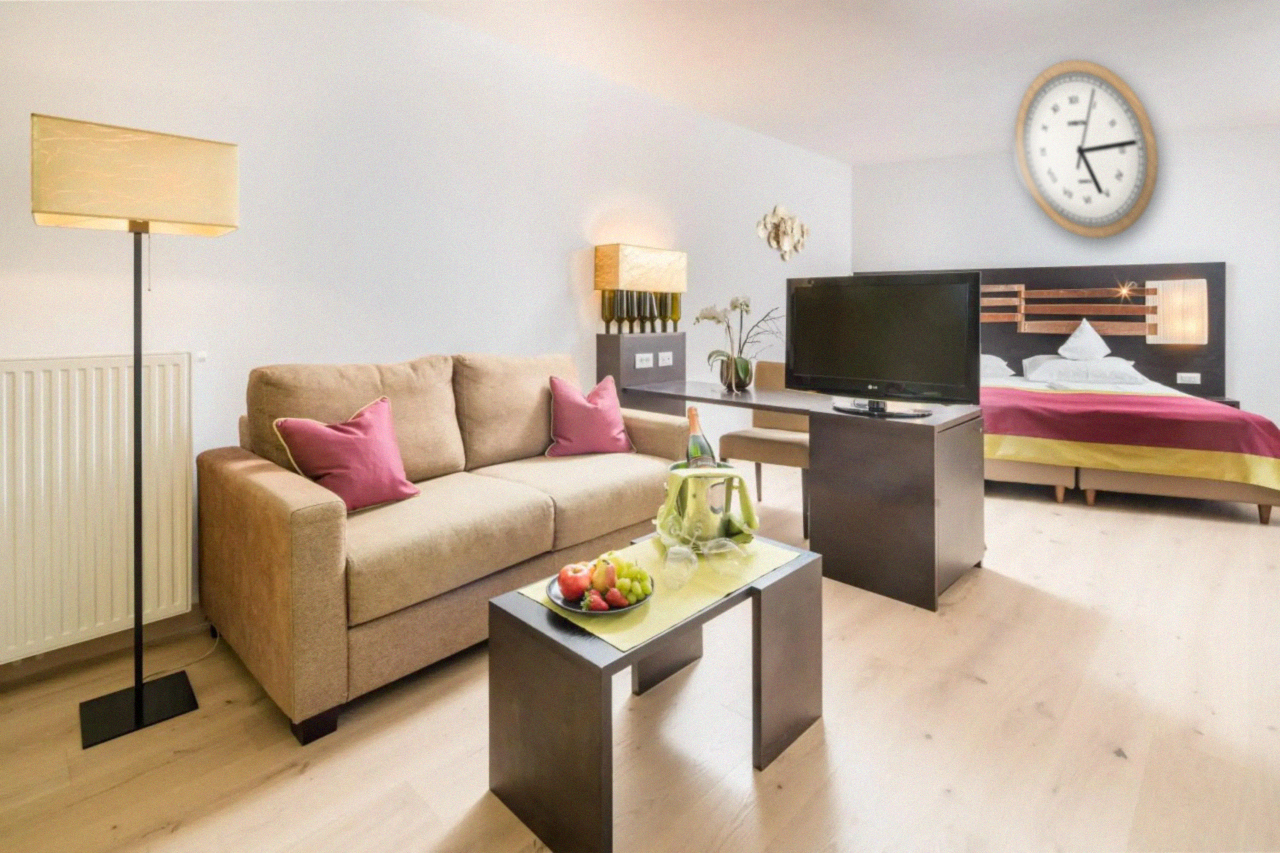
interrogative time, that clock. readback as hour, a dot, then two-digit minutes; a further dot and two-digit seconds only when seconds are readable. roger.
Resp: 5.14.04
